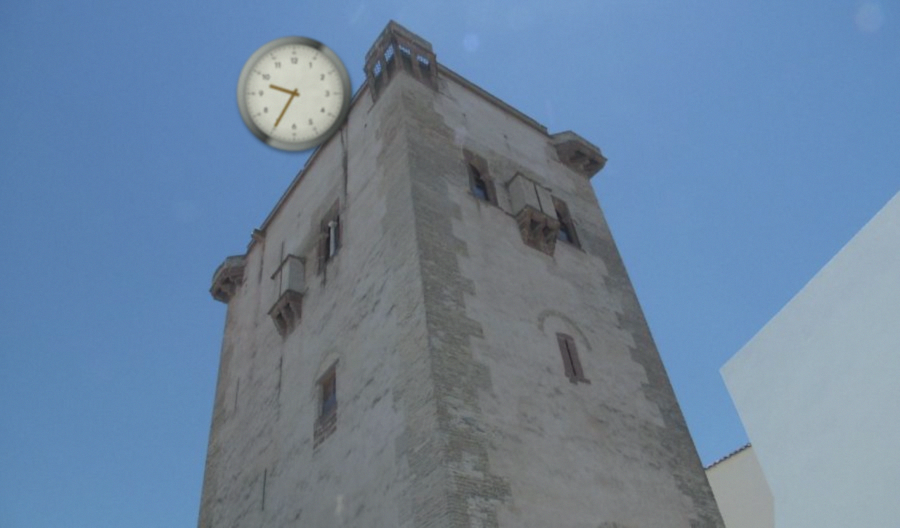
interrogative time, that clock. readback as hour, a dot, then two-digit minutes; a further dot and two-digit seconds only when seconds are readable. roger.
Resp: 9.35
